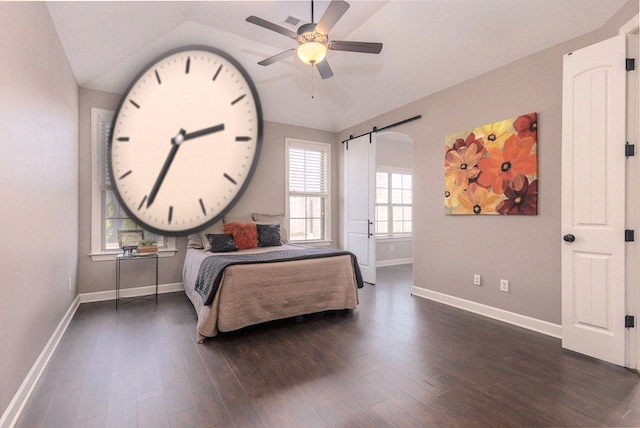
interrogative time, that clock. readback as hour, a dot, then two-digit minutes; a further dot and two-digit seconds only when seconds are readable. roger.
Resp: 2.34
